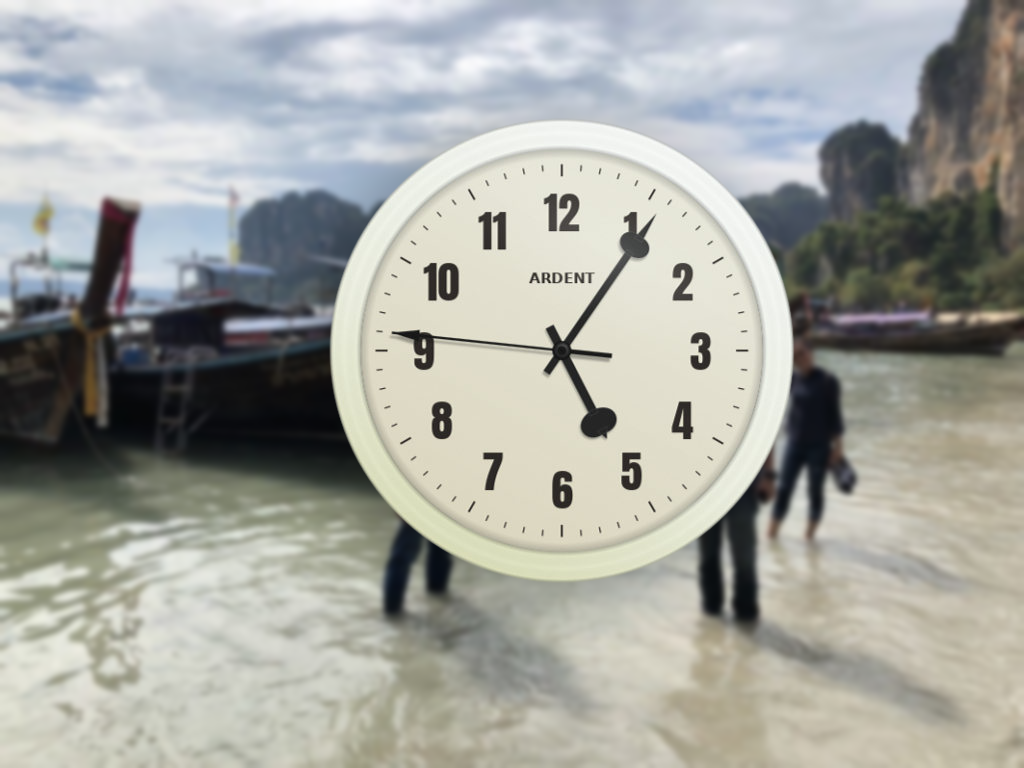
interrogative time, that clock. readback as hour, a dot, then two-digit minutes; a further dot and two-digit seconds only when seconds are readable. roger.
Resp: 5.05.46
